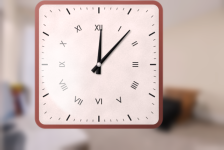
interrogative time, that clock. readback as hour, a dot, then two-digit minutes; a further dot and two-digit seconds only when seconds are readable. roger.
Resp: 12.07
